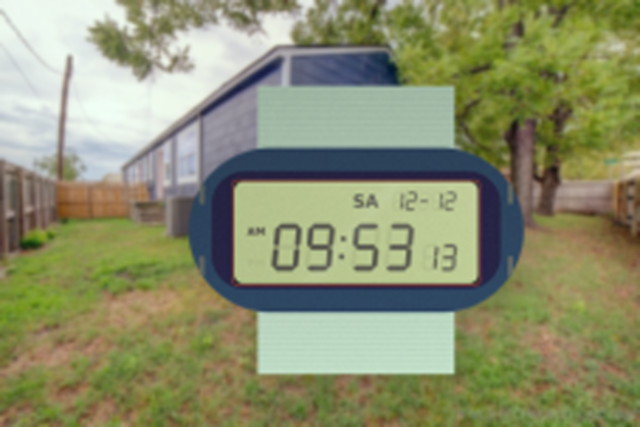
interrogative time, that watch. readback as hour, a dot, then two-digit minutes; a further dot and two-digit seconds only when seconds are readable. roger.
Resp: 9.53.13
